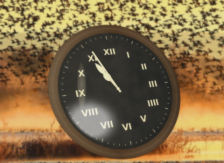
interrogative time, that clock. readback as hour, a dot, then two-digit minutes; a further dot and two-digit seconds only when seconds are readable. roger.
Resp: 10.56
